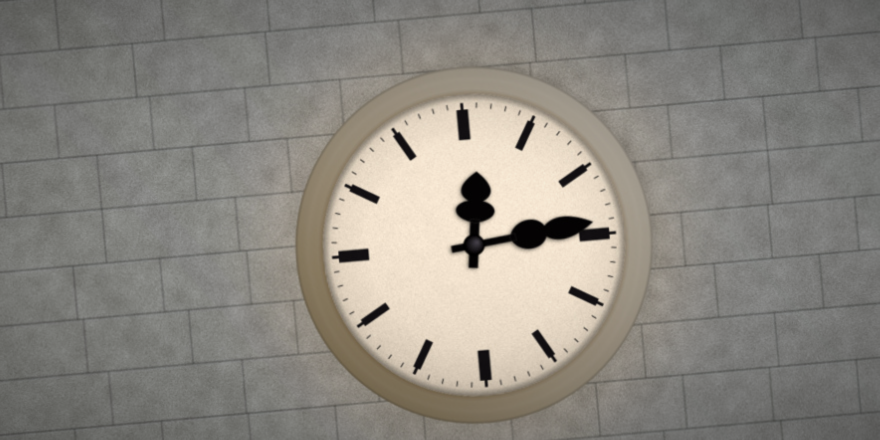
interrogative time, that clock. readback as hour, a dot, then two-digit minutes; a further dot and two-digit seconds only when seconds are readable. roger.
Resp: 12.14
